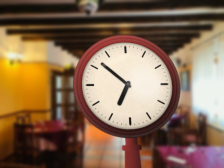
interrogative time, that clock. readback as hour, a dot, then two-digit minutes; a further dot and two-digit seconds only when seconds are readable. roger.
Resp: 6.52
